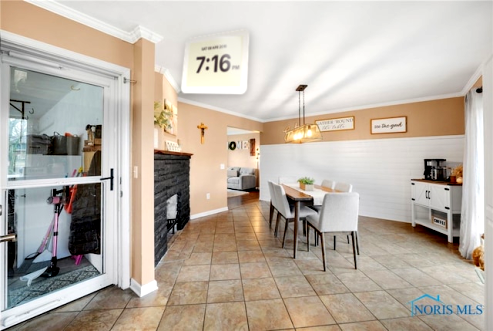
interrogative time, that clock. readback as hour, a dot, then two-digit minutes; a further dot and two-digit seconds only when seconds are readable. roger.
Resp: 7.16
